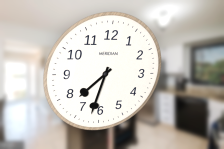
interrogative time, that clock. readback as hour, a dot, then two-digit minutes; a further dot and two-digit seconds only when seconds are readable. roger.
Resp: 7.32
